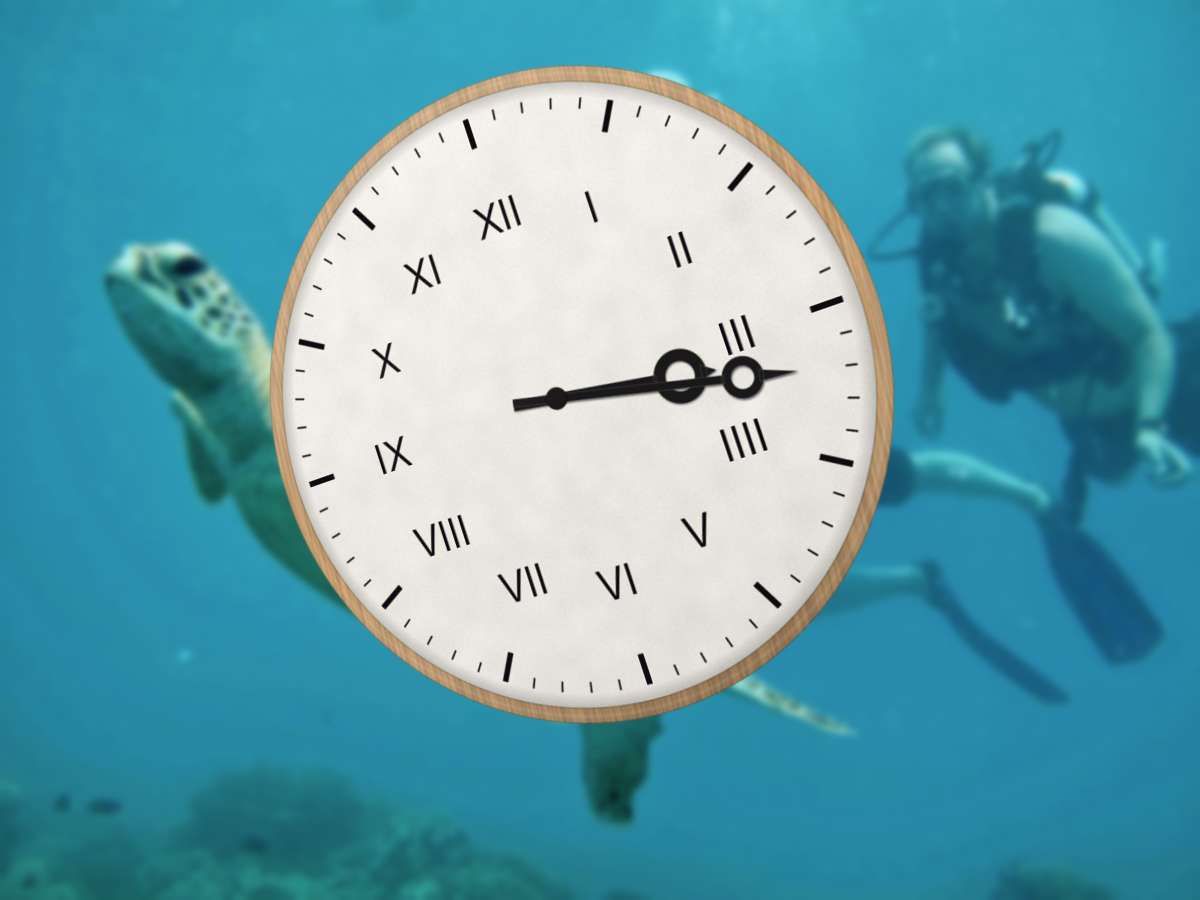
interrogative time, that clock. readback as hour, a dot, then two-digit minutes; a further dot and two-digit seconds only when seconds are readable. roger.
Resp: 3.17
